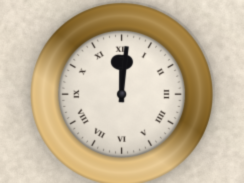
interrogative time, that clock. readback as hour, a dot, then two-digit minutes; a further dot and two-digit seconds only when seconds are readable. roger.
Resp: 12.01
